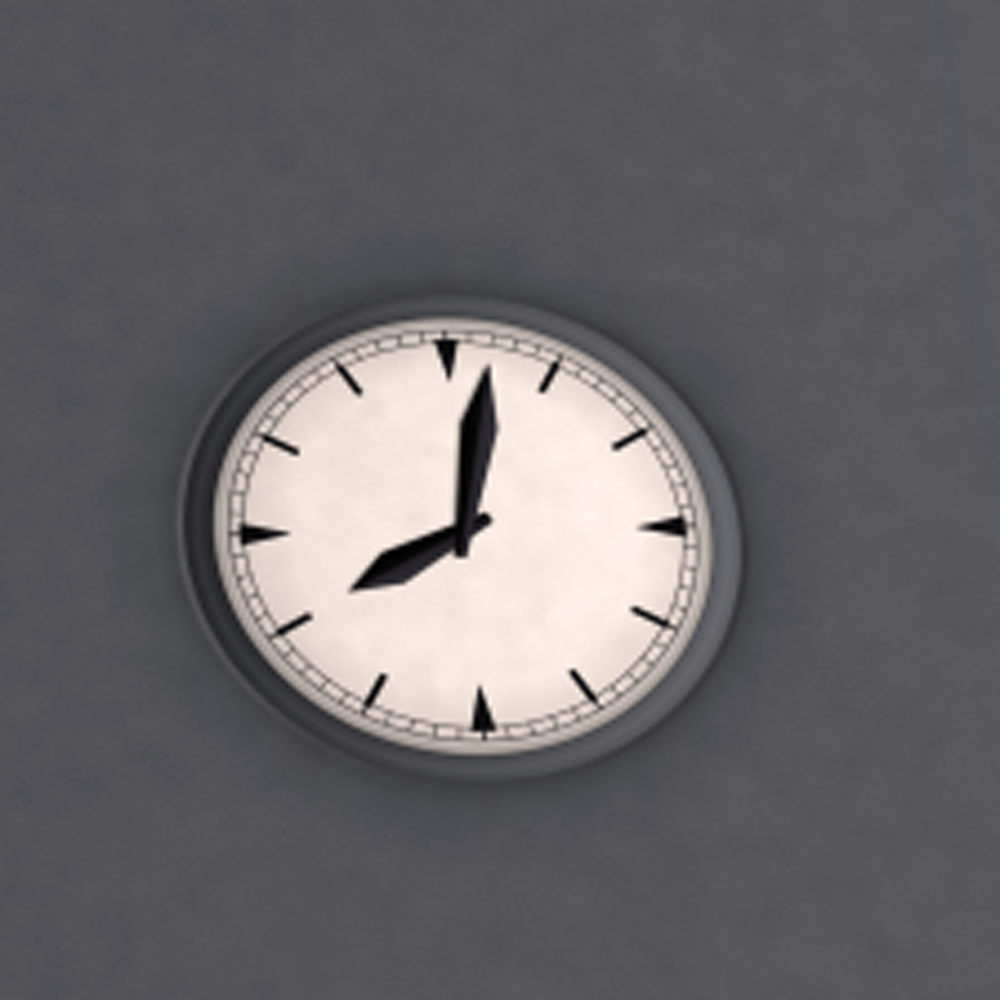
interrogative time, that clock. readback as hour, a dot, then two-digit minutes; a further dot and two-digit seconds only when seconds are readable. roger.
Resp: 8.02
